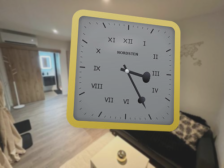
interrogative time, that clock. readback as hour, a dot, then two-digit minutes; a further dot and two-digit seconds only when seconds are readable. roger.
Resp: 3.25
